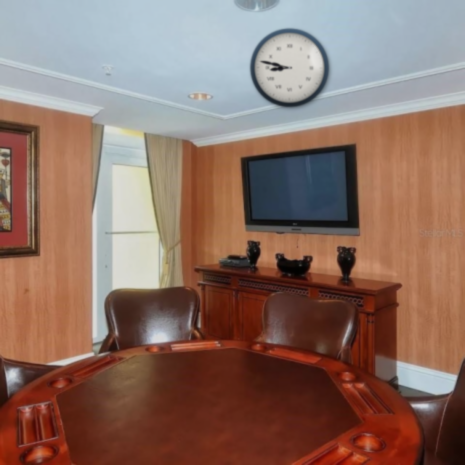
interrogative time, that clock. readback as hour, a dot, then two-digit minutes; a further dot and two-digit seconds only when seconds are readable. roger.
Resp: 8.47
